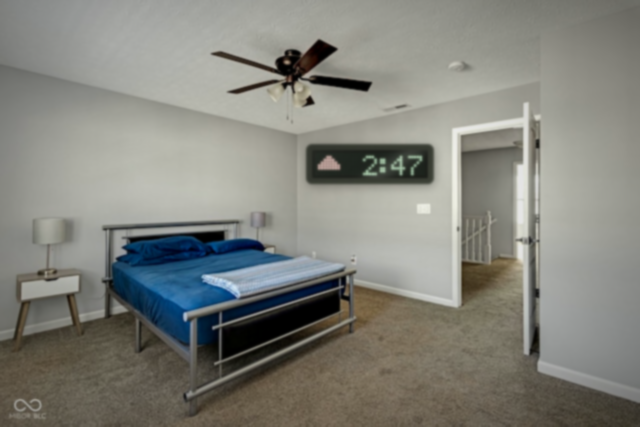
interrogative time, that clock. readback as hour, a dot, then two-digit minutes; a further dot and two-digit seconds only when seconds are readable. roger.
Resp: 2.47
